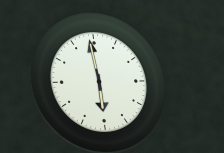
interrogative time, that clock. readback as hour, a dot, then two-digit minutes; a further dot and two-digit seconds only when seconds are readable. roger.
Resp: 5.59
